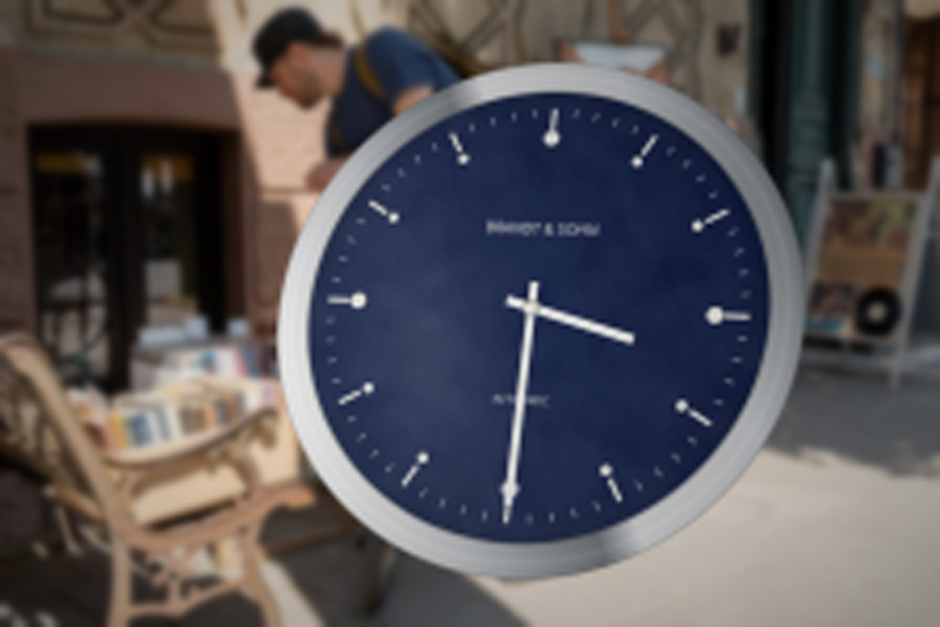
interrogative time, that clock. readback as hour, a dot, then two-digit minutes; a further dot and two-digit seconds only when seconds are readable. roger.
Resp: 3.30
